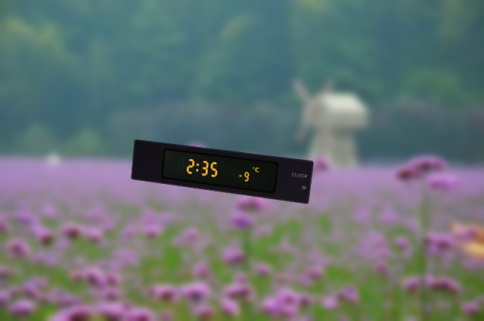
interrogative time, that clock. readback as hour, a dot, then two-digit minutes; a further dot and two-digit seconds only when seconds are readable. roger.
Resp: 2.35
